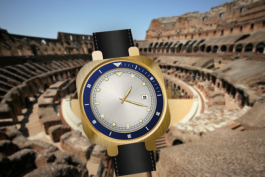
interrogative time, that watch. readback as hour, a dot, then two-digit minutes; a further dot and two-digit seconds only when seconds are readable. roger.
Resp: 1.19
